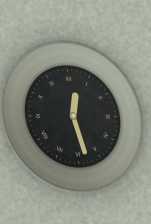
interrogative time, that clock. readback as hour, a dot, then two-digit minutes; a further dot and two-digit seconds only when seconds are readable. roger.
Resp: 12.28
